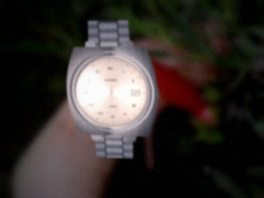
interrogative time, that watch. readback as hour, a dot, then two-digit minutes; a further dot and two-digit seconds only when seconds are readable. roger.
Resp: 6.33
